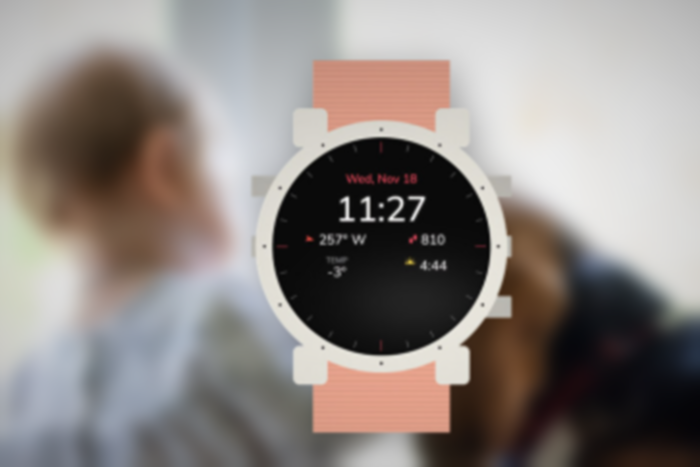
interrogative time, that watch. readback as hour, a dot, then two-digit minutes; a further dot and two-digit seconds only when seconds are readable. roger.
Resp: 11.27
